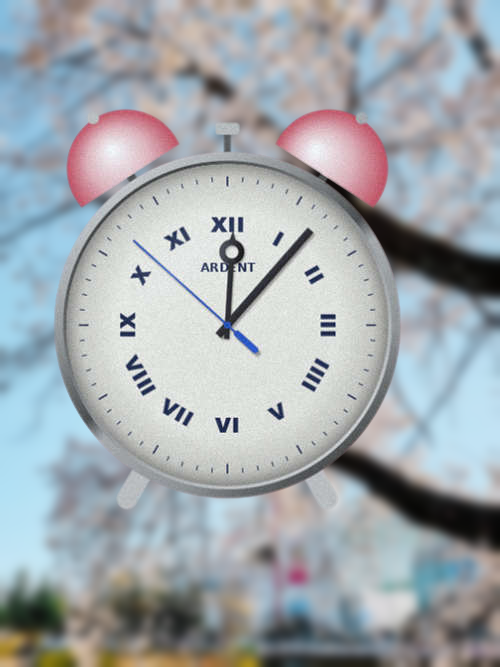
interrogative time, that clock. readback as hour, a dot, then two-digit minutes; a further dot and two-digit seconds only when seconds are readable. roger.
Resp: 12.06.52
